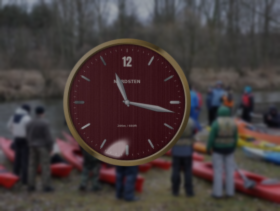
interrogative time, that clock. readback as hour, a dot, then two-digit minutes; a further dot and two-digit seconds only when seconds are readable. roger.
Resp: 11.17
